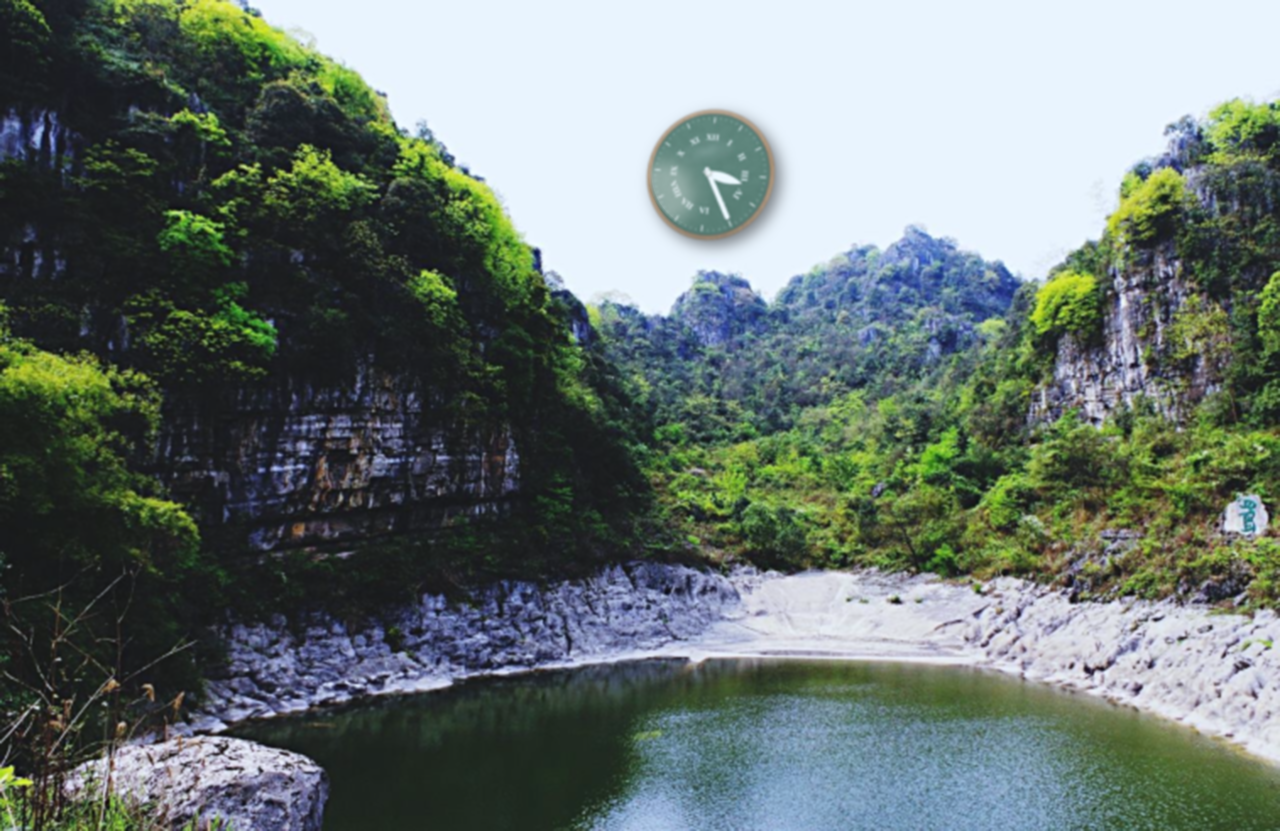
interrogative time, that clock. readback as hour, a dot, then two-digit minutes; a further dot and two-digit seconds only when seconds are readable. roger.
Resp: 3.25
